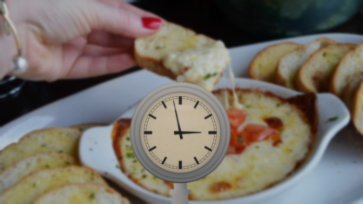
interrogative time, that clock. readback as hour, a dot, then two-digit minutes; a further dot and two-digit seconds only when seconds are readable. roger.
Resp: 2.58
